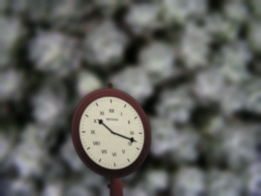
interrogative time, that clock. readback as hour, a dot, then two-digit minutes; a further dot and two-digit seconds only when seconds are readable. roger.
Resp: 10.18
